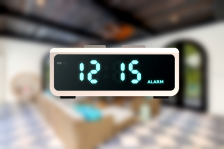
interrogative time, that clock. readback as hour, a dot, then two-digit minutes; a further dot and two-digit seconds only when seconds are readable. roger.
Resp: 12.15
